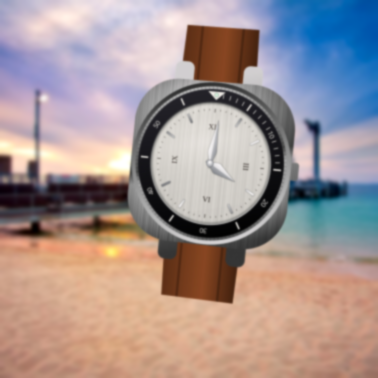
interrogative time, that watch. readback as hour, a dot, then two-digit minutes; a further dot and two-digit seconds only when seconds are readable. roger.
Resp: 4.01
